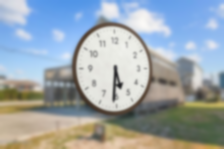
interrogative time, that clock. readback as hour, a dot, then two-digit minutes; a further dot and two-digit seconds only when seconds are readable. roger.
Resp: 5.31
